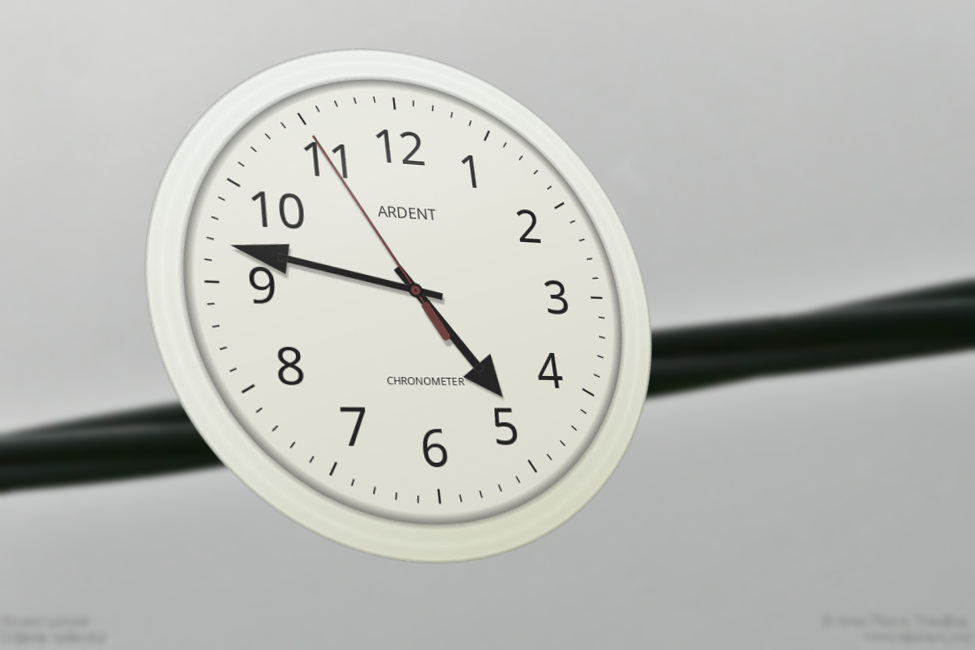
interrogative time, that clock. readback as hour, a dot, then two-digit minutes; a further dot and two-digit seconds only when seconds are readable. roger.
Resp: 4.46.55
